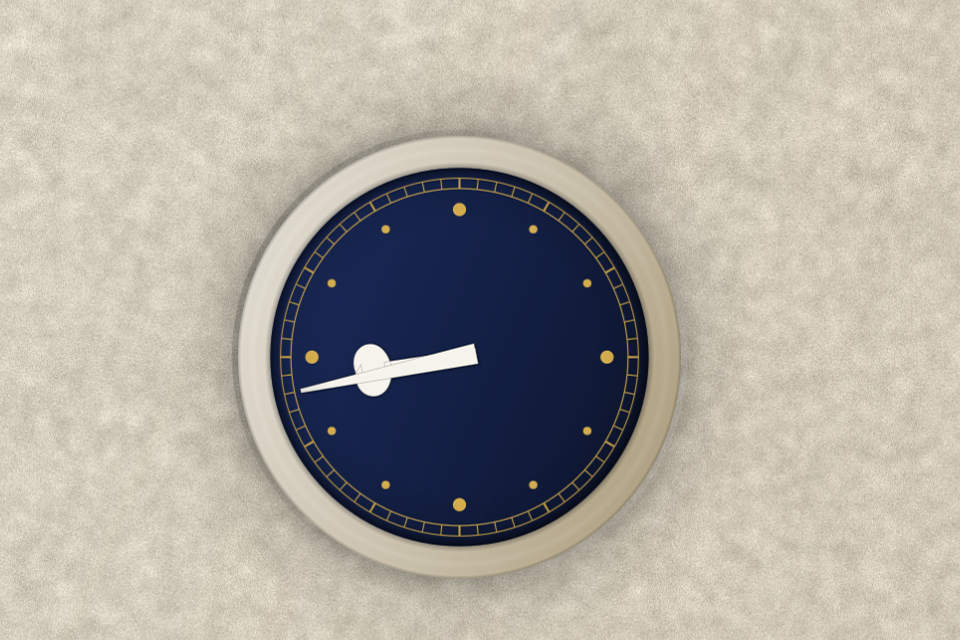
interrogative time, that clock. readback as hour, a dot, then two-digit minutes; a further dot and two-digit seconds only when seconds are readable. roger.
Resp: 8.43
